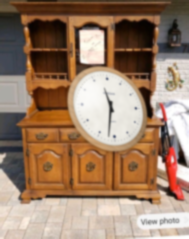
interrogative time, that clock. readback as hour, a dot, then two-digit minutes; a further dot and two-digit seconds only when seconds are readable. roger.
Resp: 11.32
